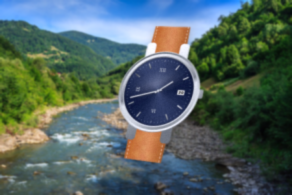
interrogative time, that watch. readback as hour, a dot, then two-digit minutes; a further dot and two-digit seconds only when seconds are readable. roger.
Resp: 1.42
